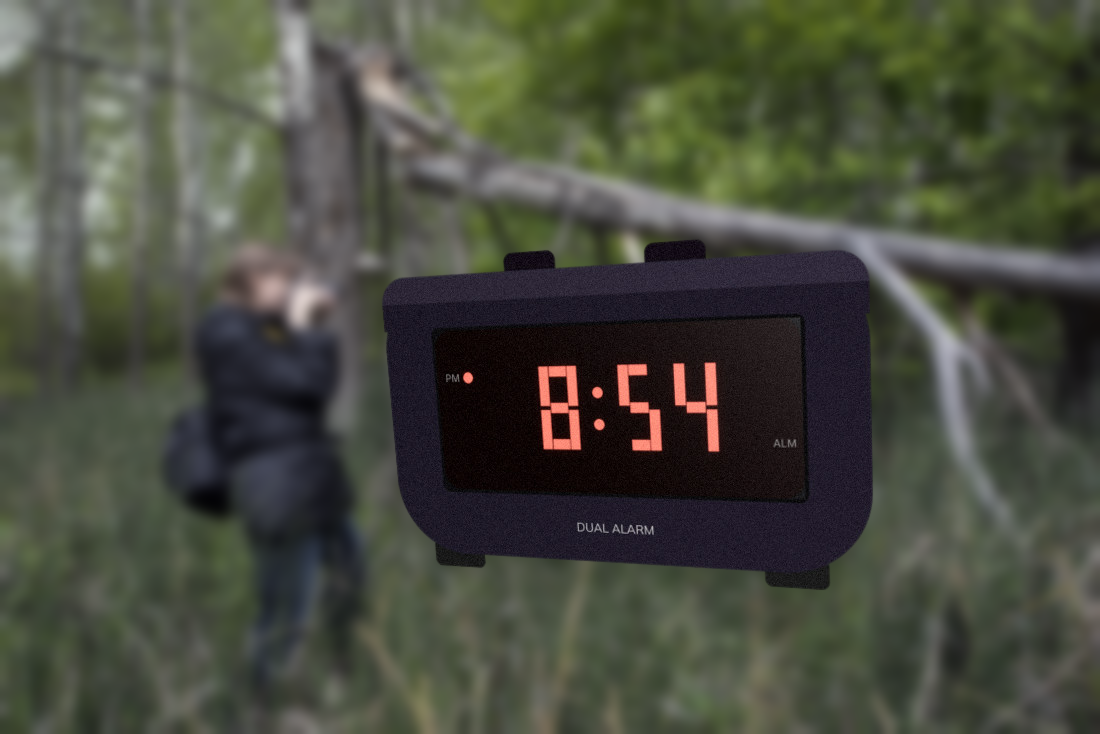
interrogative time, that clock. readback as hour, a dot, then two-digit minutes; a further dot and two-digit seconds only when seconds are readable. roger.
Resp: 8.54
